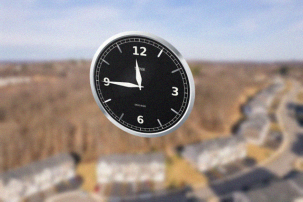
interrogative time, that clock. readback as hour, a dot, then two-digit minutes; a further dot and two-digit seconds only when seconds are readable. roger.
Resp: 11.45
